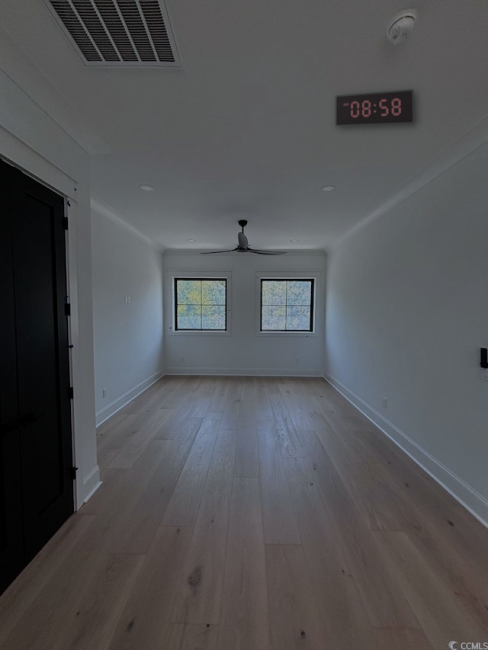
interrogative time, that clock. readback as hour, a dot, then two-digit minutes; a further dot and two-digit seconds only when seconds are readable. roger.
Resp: 8.58
